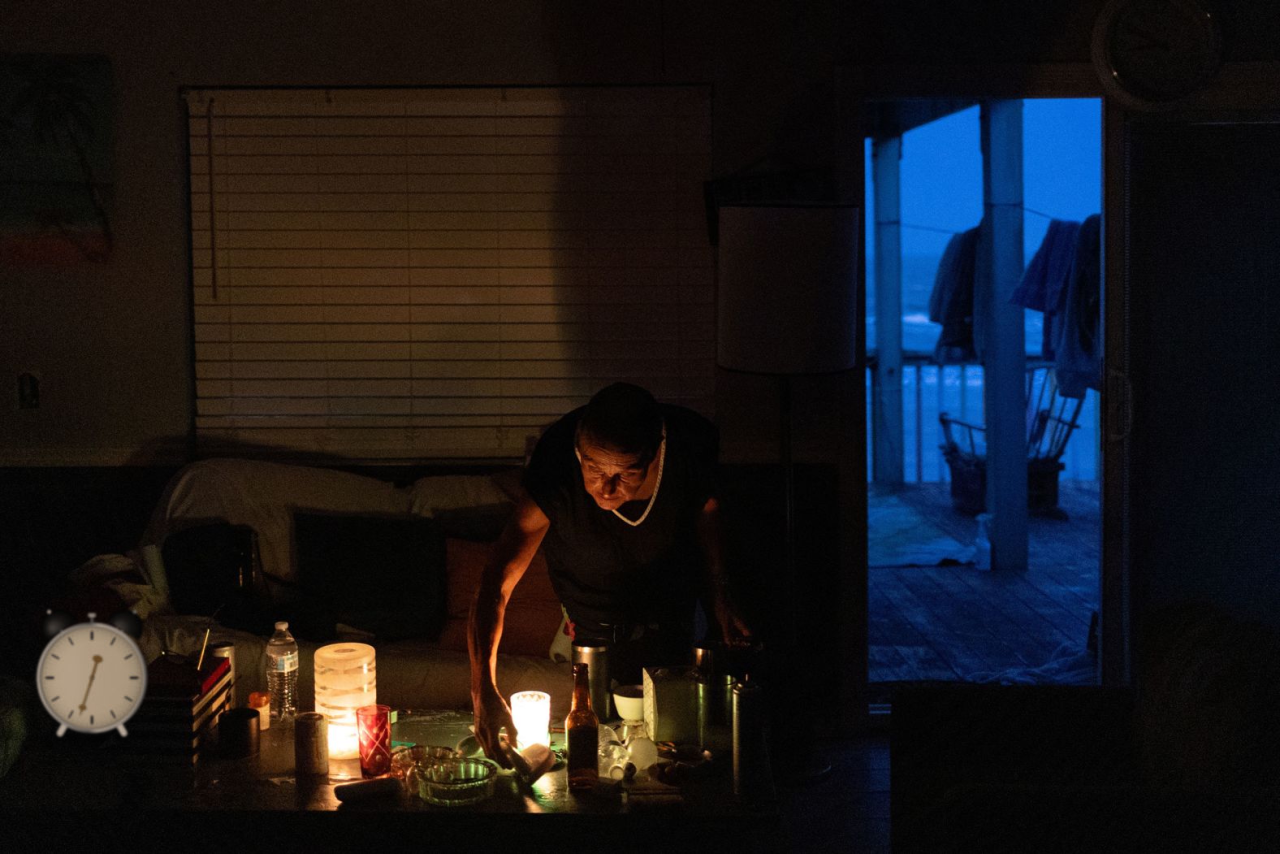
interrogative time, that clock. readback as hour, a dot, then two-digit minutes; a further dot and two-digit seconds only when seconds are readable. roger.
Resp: 12.33
